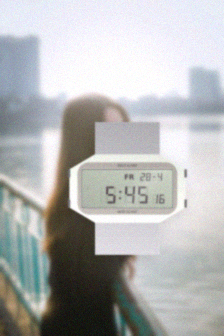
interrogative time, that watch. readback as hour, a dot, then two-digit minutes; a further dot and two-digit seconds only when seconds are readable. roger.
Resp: 5.45
